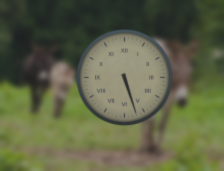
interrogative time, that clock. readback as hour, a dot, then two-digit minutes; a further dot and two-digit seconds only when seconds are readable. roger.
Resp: 5.27
